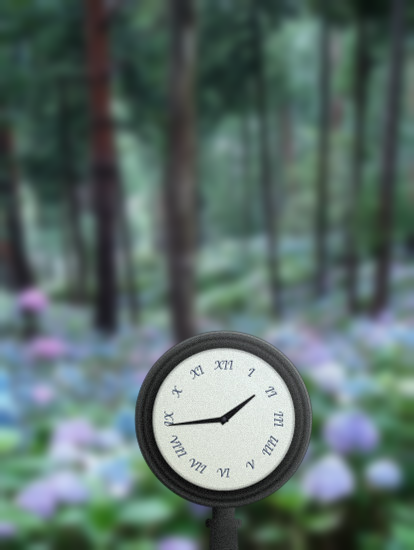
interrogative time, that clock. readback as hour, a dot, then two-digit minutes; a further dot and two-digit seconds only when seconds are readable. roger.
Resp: 1.44
